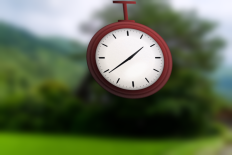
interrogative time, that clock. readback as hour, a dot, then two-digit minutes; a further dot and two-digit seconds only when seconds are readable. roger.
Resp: 1.39
